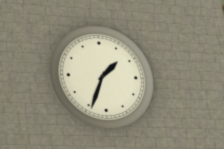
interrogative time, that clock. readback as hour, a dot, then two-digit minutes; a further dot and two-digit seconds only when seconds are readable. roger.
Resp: 1.34
